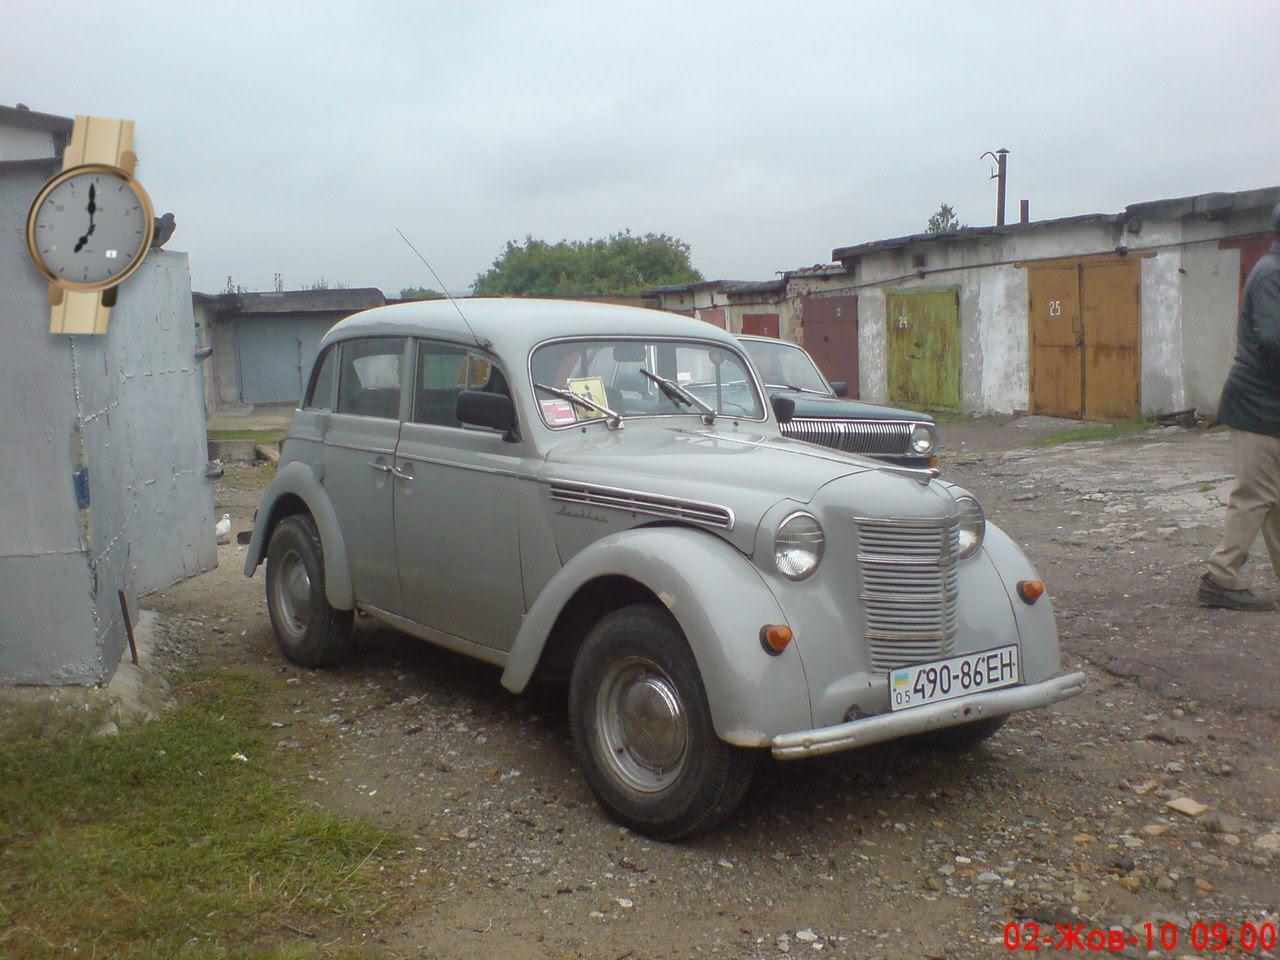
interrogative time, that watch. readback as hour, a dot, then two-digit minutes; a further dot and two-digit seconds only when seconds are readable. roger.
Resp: 6.59
